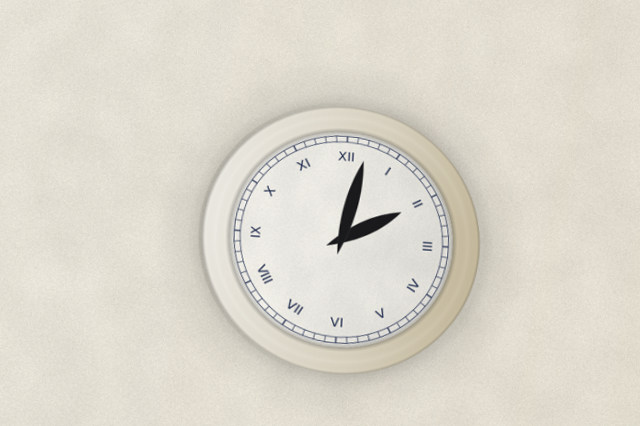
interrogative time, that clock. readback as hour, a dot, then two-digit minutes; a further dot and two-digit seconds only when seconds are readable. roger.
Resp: 2.02
